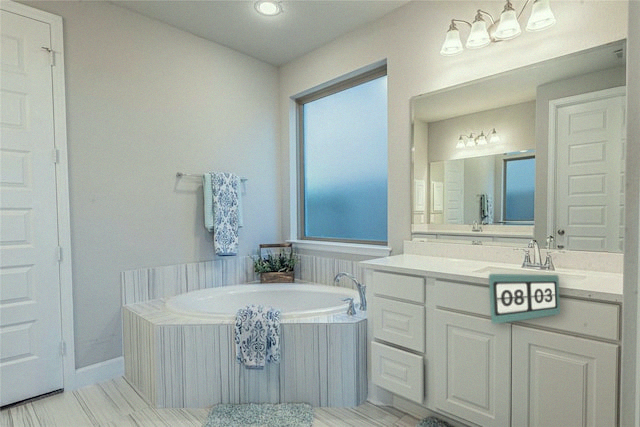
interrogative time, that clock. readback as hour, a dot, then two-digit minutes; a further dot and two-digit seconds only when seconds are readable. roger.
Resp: 8.03
